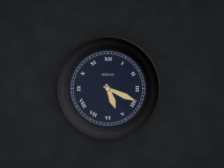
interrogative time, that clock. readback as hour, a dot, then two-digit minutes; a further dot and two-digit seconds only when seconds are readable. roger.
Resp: 5.19
